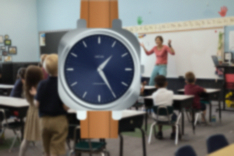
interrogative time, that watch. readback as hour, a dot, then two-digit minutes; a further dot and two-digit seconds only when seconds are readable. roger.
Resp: 1.25
